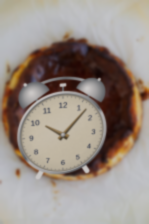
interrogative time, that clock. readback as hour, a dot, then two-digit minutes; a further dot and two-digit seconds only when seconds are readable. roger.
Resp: 10.07
